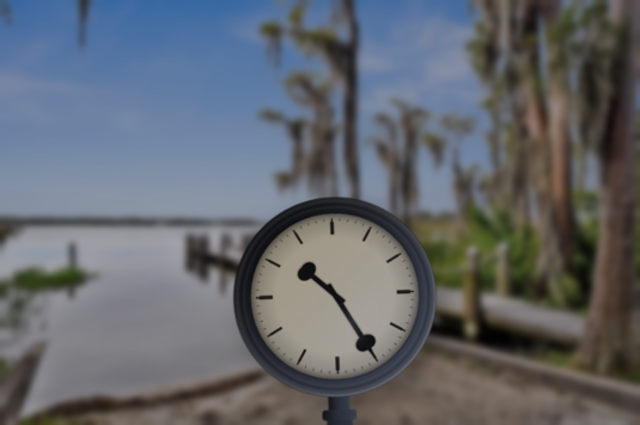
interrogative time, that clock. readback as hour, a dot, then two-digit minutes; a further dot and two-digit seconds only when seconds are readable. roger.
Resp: 10.25
